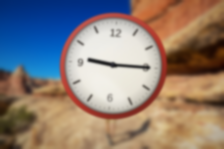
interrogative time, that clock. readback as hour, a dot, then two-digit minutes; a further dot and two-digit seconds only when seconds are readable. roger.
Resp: 9.15
